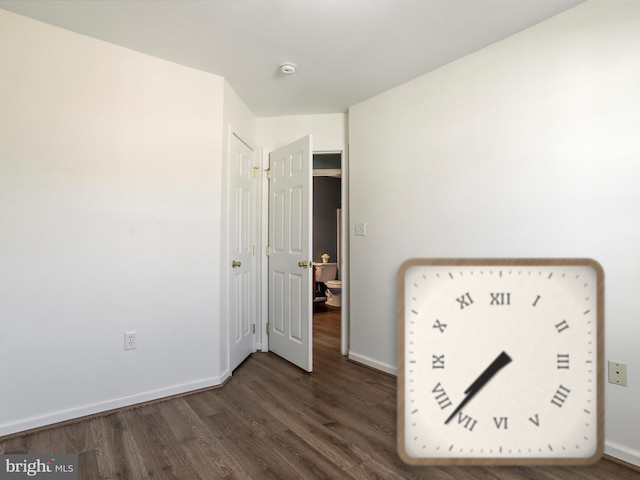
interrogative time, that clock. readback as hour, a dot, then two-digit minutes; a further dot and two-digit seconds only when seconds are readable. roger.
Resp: 7.37
